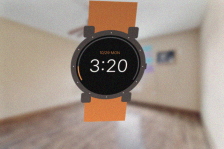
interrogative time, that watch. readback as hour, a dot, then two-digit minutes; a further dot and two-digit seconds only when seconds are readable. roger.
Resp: 3.20
